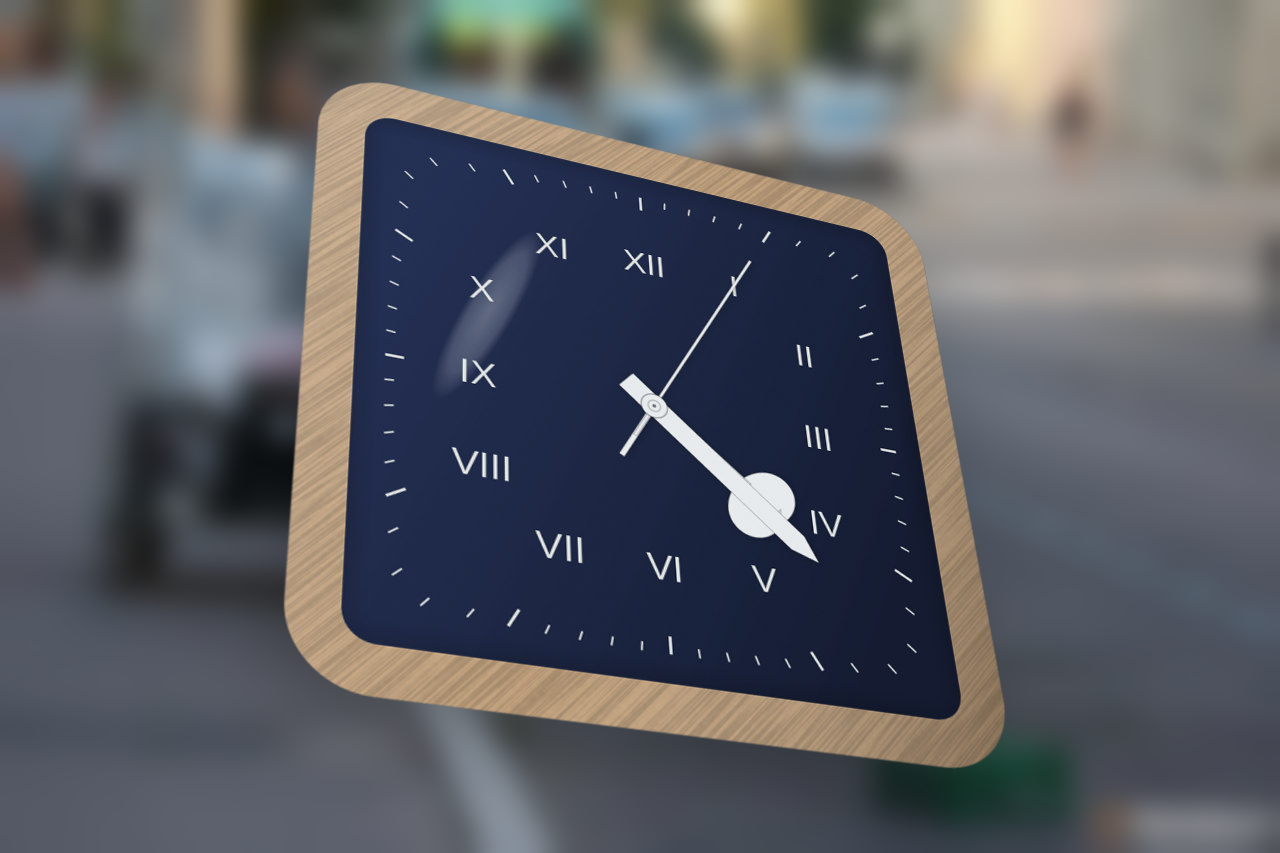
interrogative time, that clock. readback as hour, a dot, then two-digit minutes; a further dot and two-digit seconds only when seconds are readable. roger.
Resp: 4.22.05
